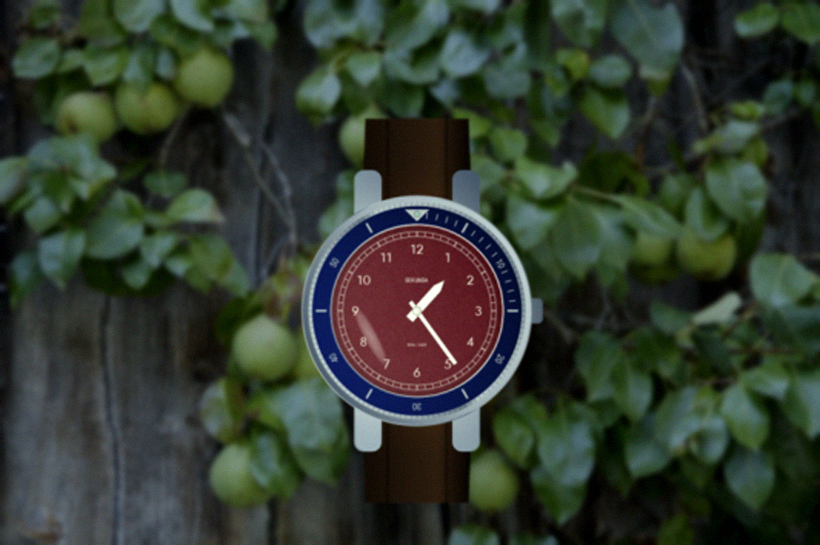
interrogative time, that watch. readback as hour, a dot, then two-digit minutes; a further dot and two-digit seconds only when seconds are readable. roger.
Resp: 1.24
